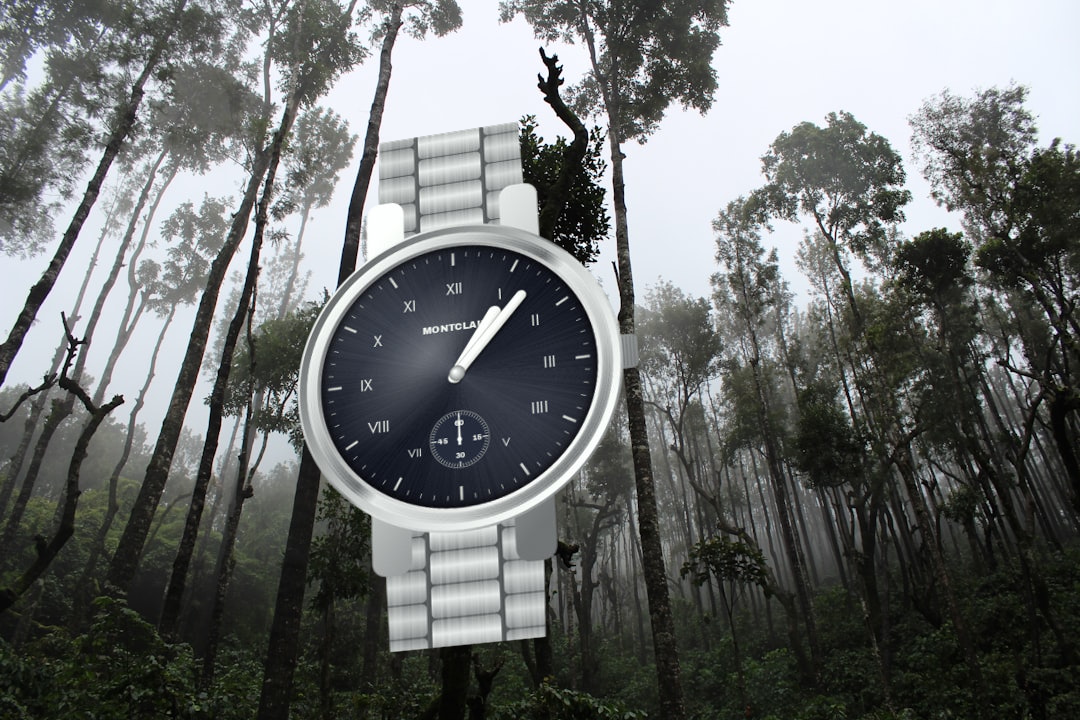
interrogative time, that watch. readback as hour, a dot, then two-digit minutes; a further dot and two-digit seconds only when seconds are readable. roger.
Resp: 1.07
